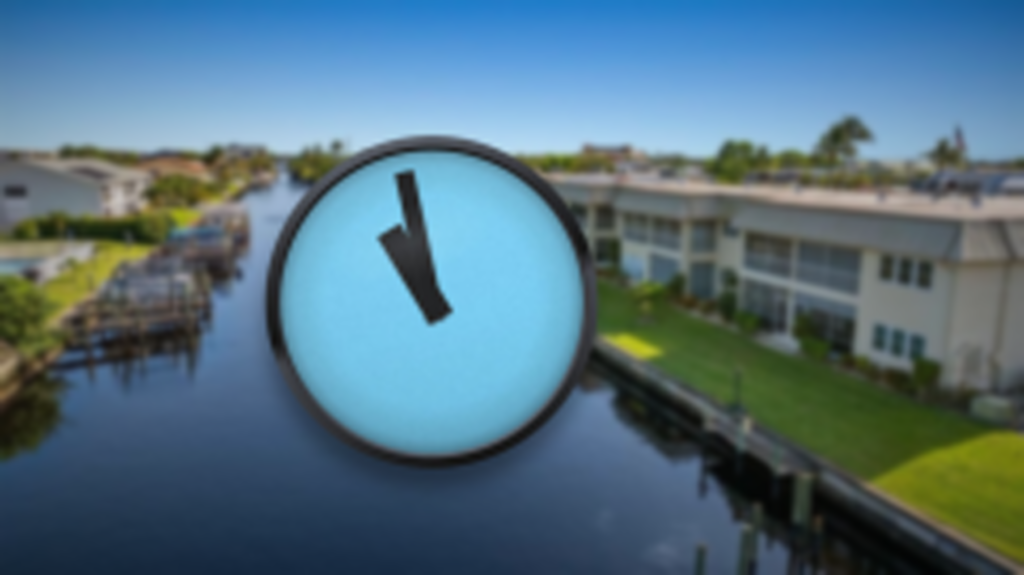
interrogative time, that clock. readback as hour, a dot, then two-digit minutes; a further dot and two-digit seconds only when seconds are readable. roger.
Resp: 10.58
